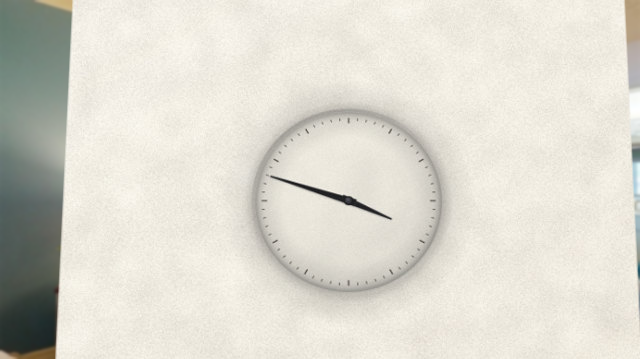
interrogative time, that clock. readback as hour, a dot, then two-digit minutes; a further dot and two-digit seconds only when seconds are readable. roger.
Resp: 3.48
